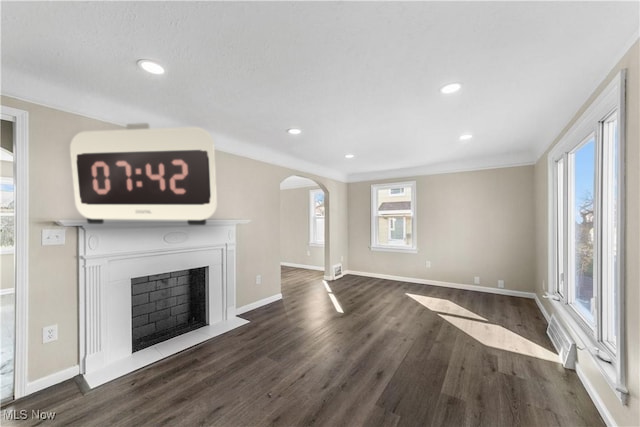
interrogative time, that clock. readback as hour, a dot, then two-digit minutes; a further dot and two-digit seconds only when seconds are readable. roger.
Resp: 7.42
